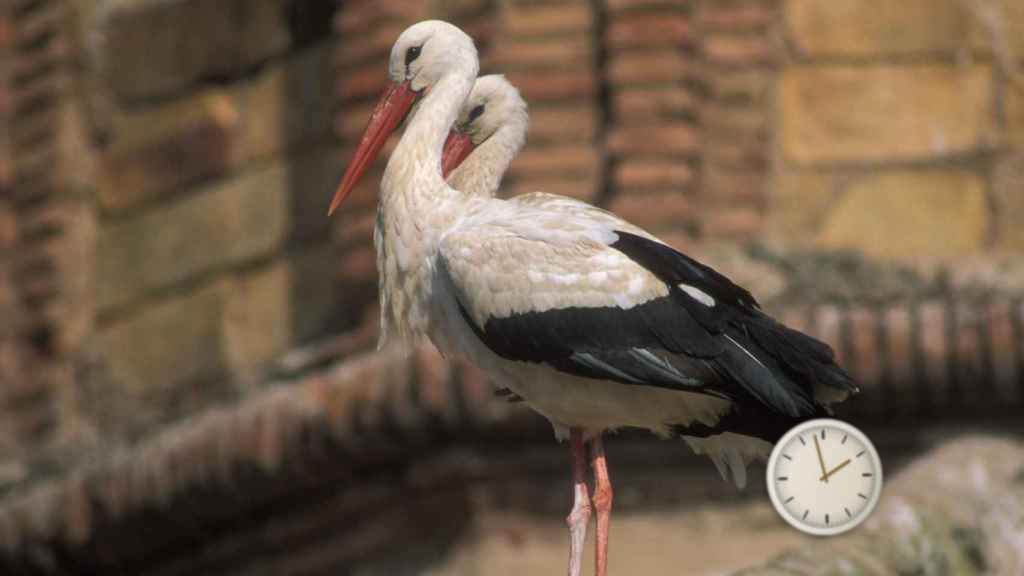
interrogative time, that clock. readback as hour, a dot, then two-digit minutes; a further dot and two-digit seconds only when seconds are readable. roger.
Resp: 1.58
